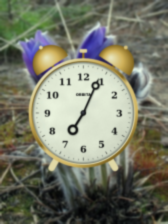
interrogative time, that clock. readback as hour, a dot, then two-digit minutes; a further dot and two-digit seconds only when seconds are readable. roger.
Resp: 7.04
